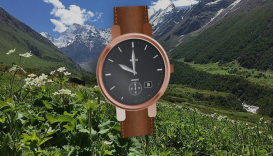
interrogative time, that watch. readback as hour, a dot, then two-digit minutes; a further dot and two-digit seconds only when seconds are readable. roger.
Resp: 10.00
